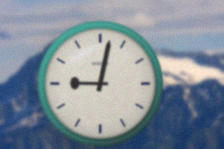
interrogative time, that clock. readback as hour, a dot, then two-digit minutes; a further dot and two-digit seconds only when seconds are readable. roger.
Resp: 9.02
